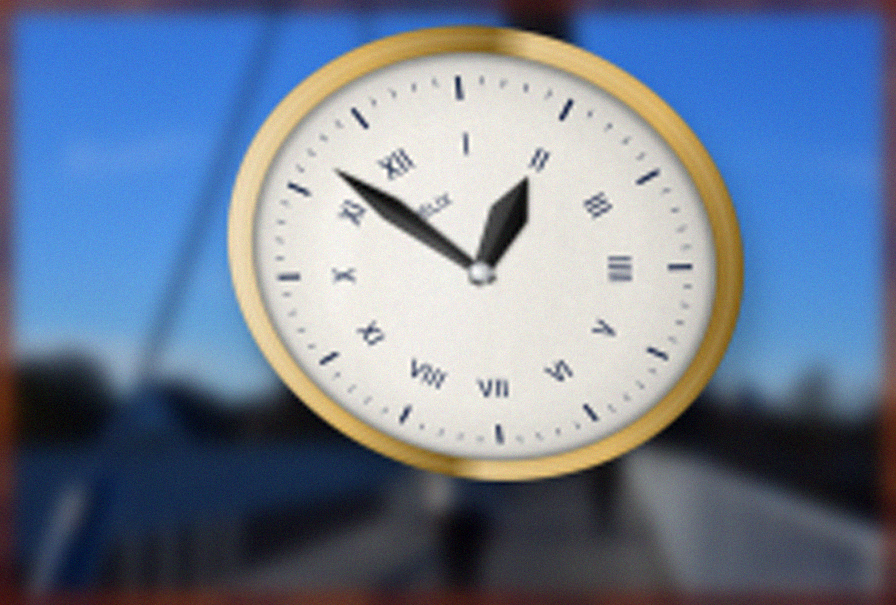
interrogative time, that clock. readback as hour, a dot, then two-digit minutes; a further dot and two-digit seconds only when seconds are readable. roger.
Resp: 1.57
